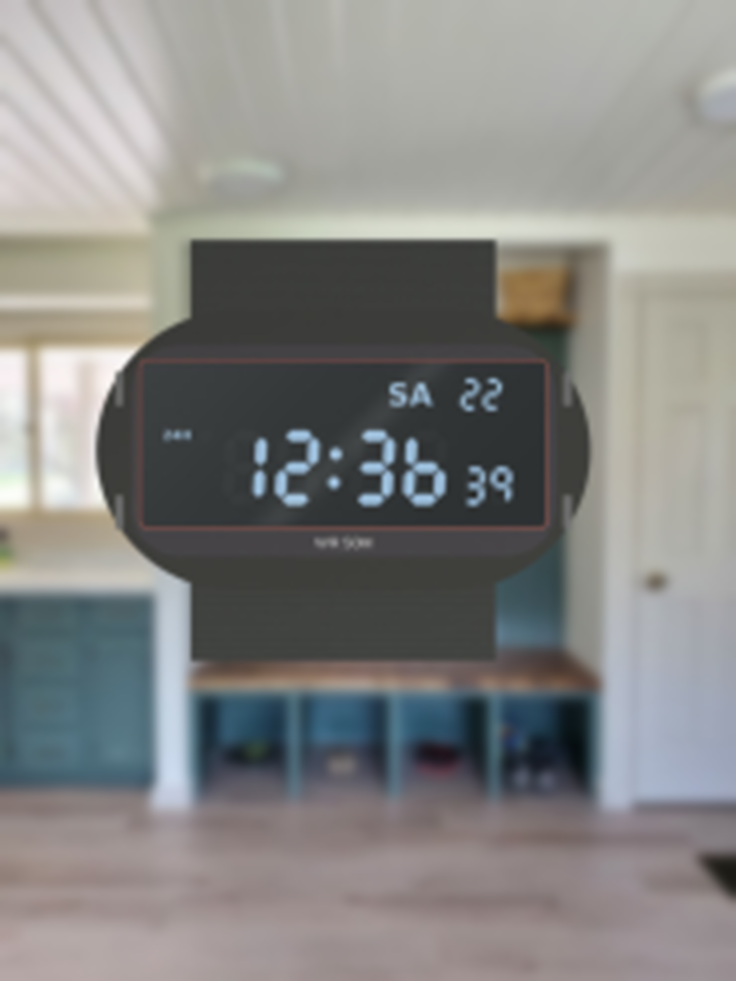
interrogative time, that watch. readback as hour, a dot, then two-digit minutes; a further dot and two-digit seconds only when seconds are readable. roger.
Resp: 12.36.39
